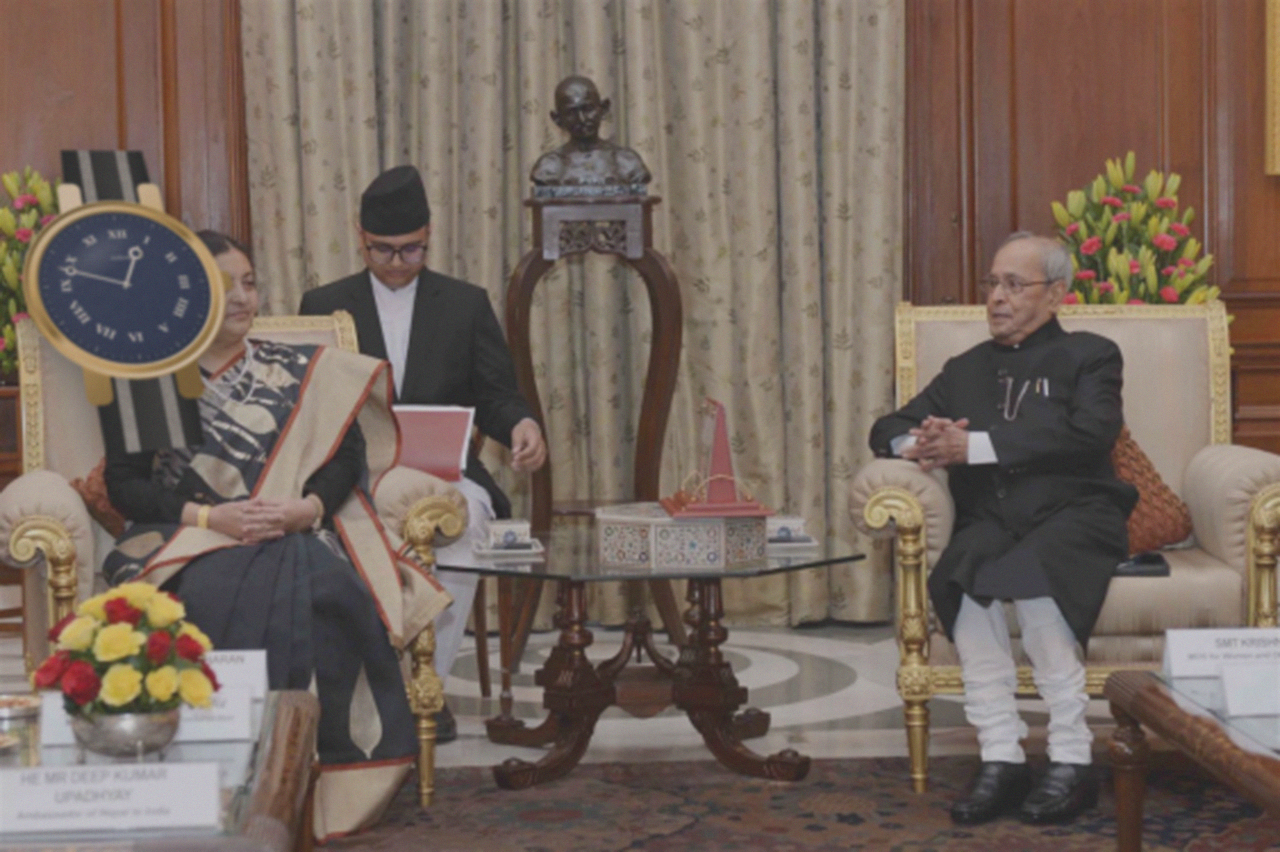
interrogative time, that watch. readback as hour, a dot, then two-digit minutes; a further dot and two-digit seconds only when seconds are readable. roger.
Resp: 12.48
